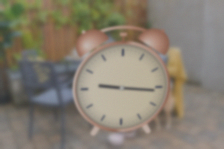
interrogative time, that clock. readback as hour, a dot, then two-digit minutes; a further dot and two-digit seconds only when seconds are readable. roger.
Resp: 9.16
